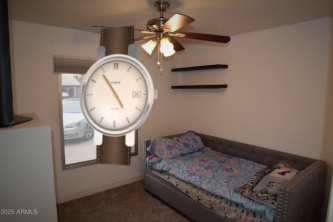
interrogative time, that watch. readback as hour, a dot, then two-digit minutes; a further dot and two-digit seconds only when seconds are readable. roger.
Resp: 4.54
